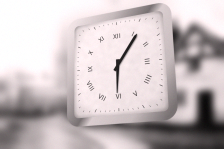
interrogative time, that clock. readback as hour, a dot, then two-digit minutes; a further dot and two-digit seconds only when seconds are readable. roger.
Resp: 6.06
